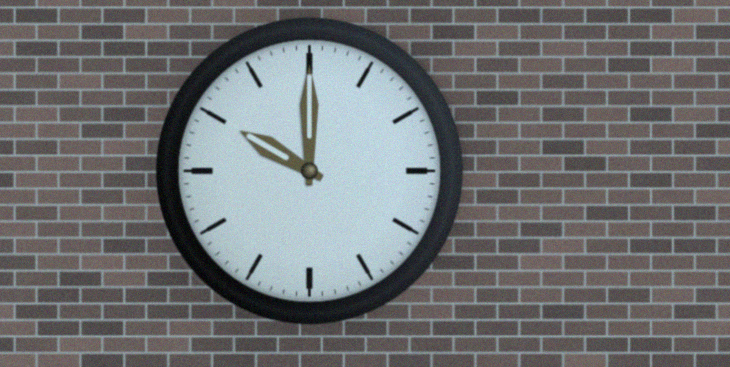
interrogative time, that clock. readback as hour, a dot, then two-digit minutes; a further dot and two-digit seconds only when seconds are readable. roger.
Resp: 10.00
